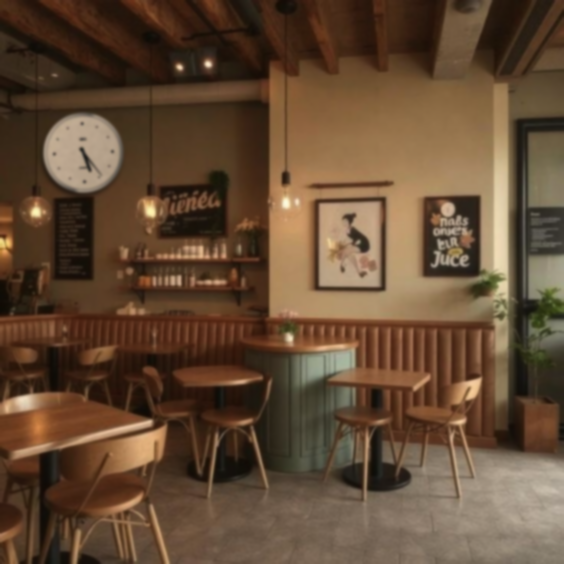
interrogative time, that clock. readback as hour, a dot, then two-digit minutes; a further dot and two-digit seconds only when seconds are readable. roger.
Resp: 5.24
